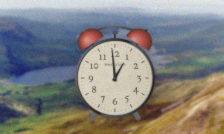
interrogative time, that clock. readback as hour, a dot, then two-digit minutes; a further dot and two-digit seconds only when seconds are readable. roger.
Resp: 12.59
